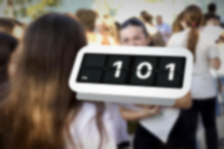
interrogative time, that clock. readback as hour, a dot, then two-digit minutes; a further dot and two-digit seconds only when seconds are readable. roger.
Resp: 1.01
